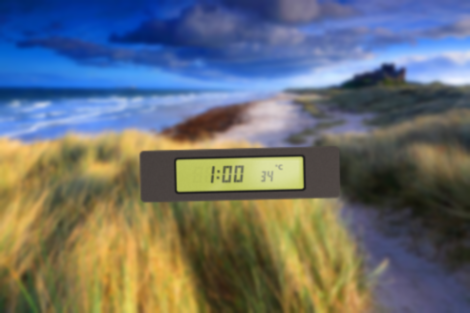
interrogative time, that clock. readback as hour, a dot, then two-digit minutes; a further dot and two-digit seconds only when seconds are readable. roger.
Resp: 1.00
